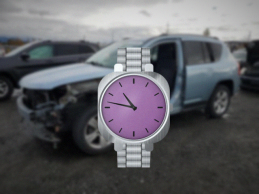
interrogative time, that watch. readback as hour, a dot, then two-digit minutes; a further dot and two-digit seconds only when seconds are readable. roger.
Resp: 10.47
